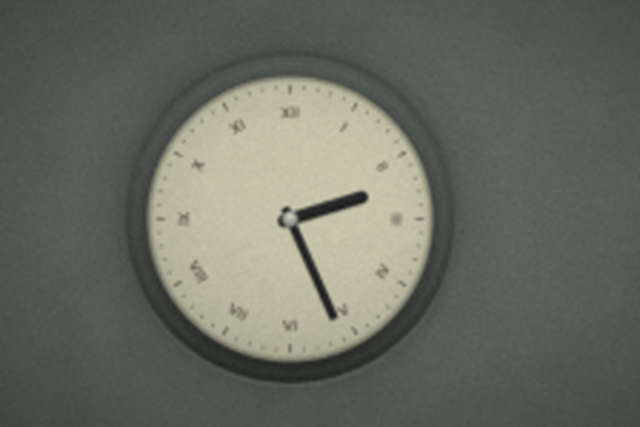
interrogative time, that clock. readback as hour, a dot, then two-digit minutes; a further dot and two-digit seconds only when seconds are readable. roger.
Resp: 2.26
